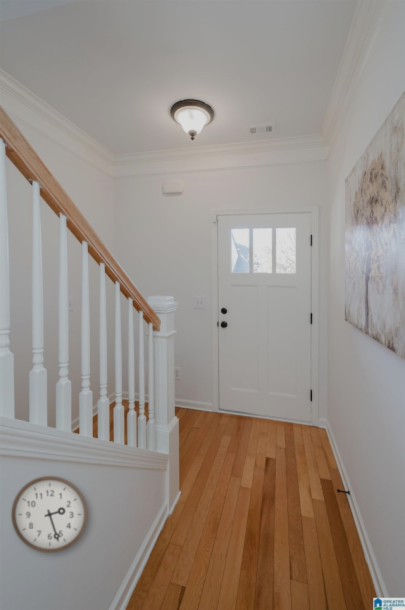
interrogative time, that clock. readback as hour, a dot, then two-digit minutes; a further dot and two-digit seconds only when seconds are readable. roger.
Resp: 2.27
